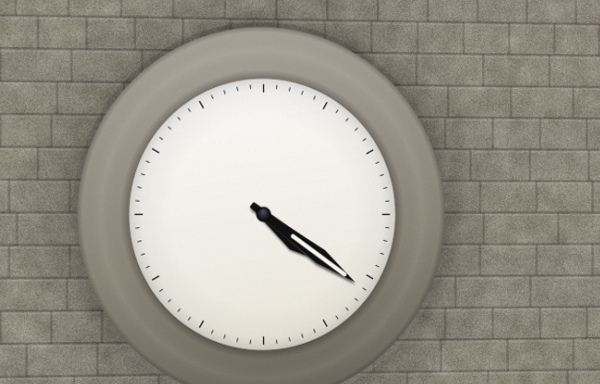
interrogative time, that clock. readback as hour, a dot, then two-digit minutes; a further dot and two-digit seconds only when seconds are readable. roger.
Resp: 4.21
